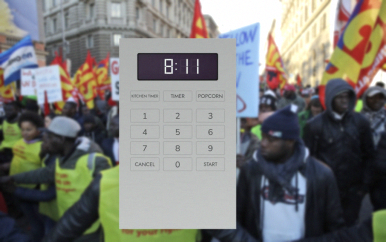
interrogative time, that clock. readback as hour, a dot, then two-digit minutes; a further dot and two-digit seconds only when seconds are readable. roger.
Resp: 8.11
